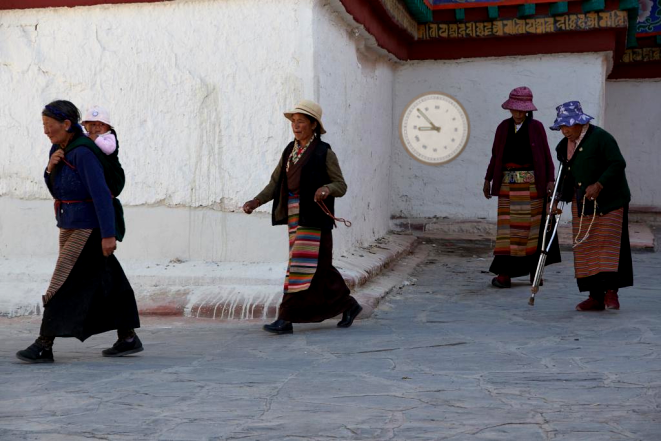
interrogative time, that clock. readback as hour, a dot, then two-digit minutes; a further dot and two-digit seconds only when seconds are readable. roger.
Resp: 8.52
